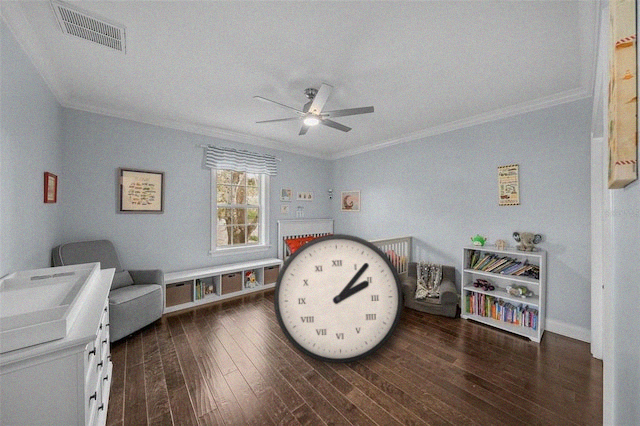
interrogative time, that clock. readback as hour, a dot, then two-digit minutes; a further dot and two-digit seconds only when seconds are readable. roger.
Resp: 2.07
